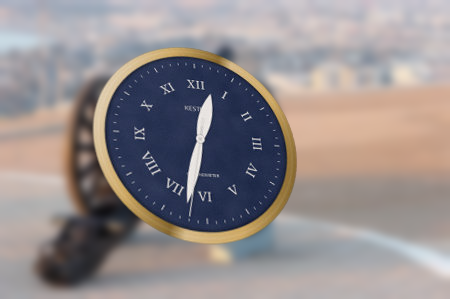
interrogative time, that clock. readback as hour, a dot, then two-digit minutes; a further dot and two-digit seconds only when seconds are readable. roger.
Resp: 12.32.32
